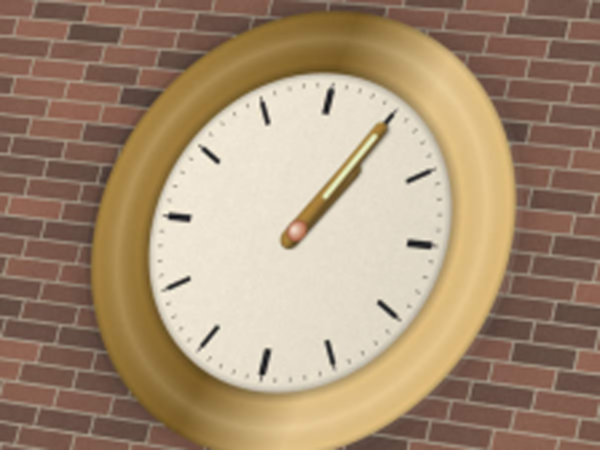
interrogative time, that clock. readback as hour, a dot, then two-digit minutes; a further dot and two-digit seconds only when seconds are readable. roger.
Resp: 1.05
